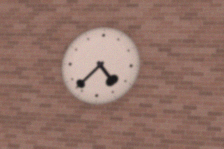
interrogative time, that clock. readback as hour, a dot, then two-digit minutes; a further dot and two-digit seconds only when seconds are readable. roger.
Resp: 4.37
